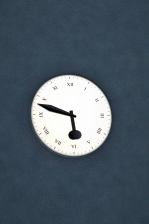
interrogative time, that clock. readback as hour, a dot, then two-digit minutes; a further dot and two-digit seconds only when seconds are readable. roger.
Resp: 5.48
